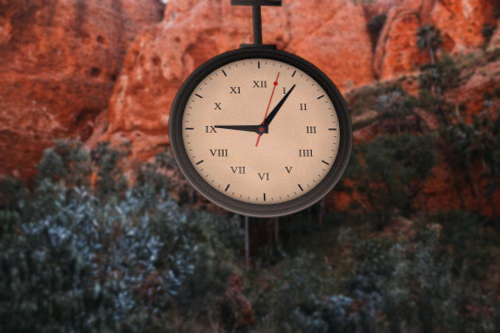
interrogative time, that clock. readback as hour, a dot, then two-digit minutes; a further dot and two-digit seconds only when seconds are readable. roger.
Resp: 9.06.03
